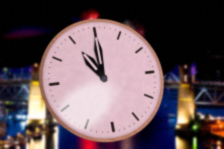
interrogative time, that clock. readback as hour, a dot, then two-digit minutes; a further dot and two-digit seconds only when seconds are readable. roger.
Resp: 11.00
